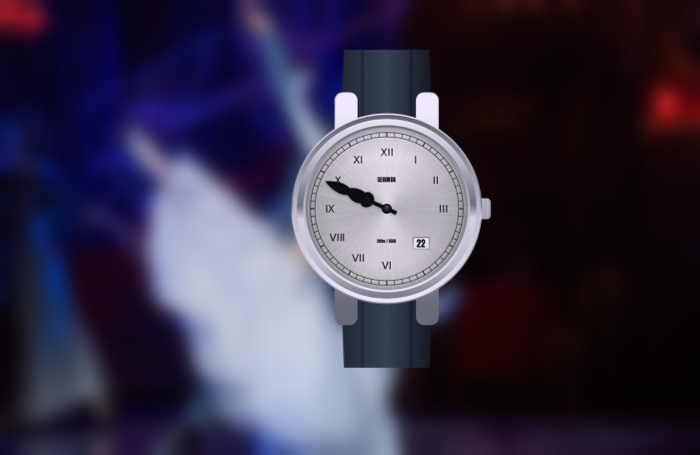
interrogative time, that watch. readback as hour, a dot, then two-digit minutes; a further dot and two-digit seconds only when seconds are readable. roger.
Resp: 9.49
